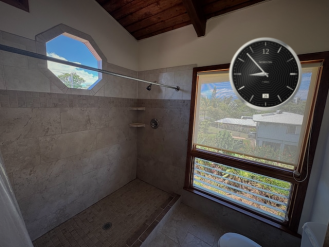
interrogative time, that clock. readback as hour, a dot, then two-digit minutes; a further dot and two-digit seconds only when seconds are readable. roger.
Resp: 8.53
